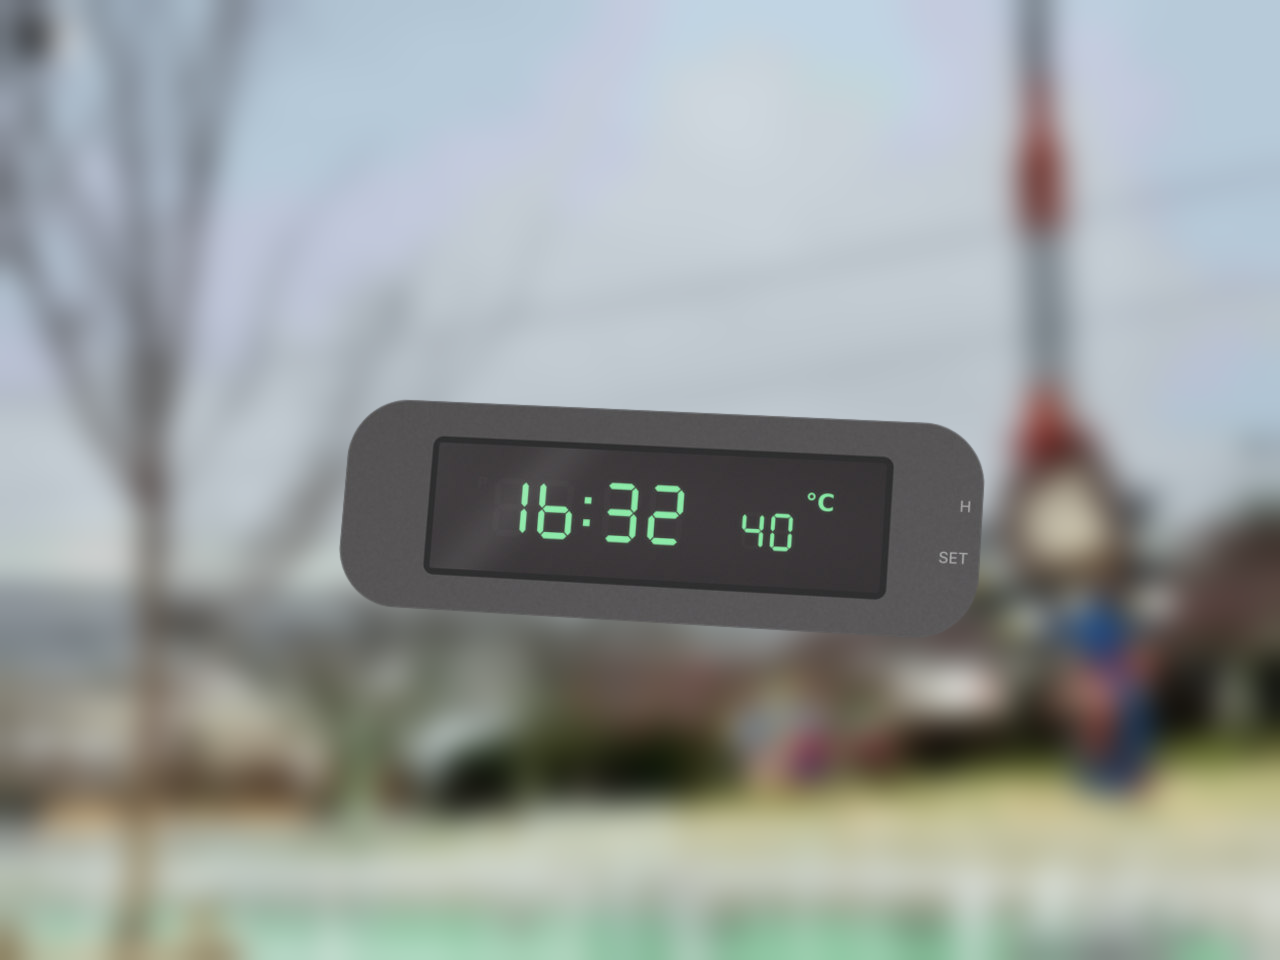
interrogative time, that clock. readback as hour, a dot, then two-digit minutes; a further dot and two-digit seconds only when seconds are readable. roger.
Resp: 16.32
